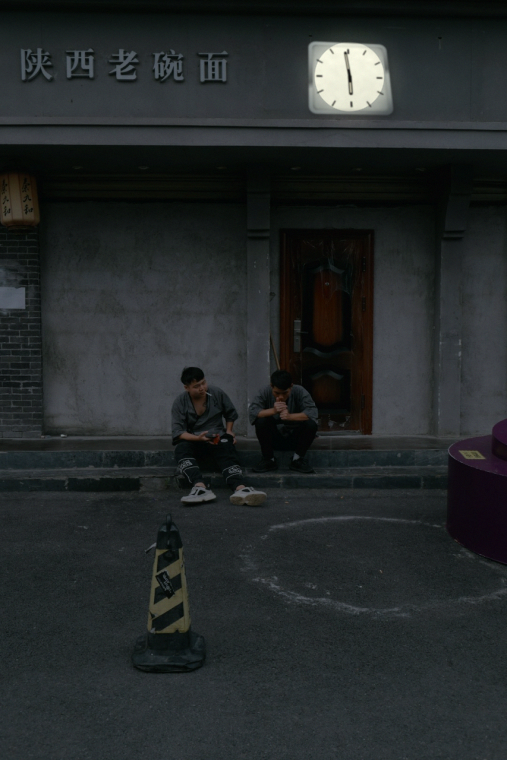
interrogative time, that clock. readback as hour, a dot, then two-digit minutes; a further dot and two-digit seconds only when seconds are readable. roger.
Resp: 5.59
